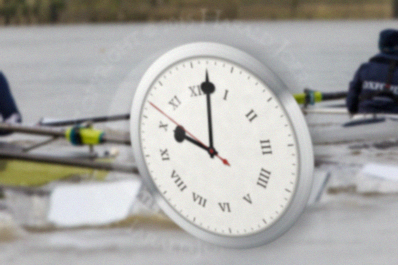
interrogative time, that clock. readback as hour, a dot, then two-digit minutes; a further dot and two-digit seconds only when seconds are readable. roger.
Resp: 10.01.52
